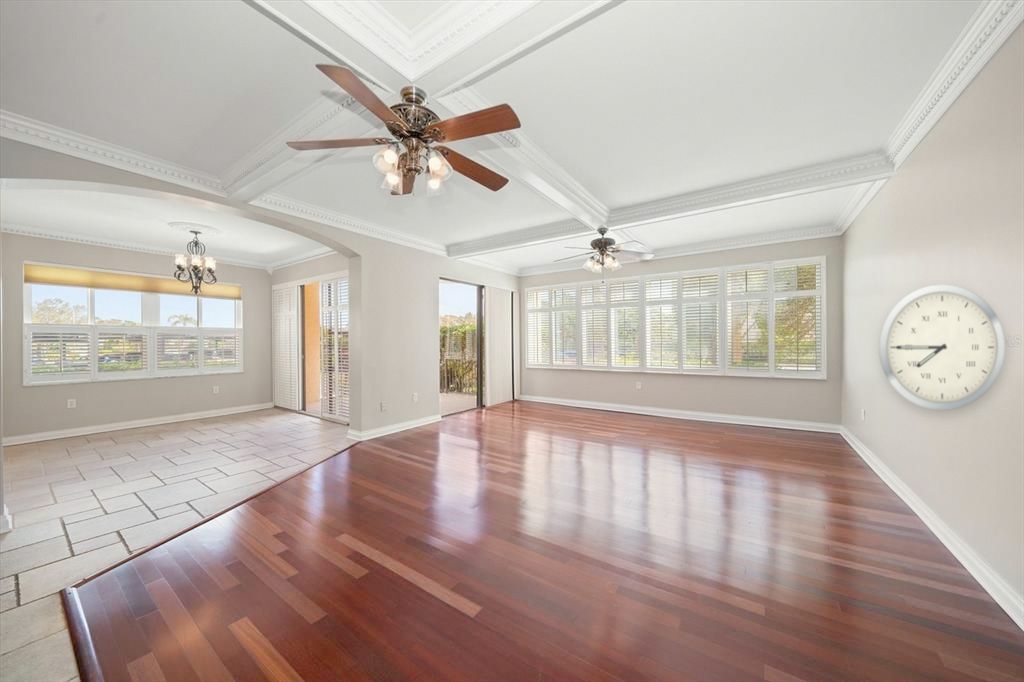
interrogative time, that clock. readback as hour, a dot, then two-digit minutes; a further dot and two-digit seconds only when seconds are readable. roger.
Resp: 7.45
